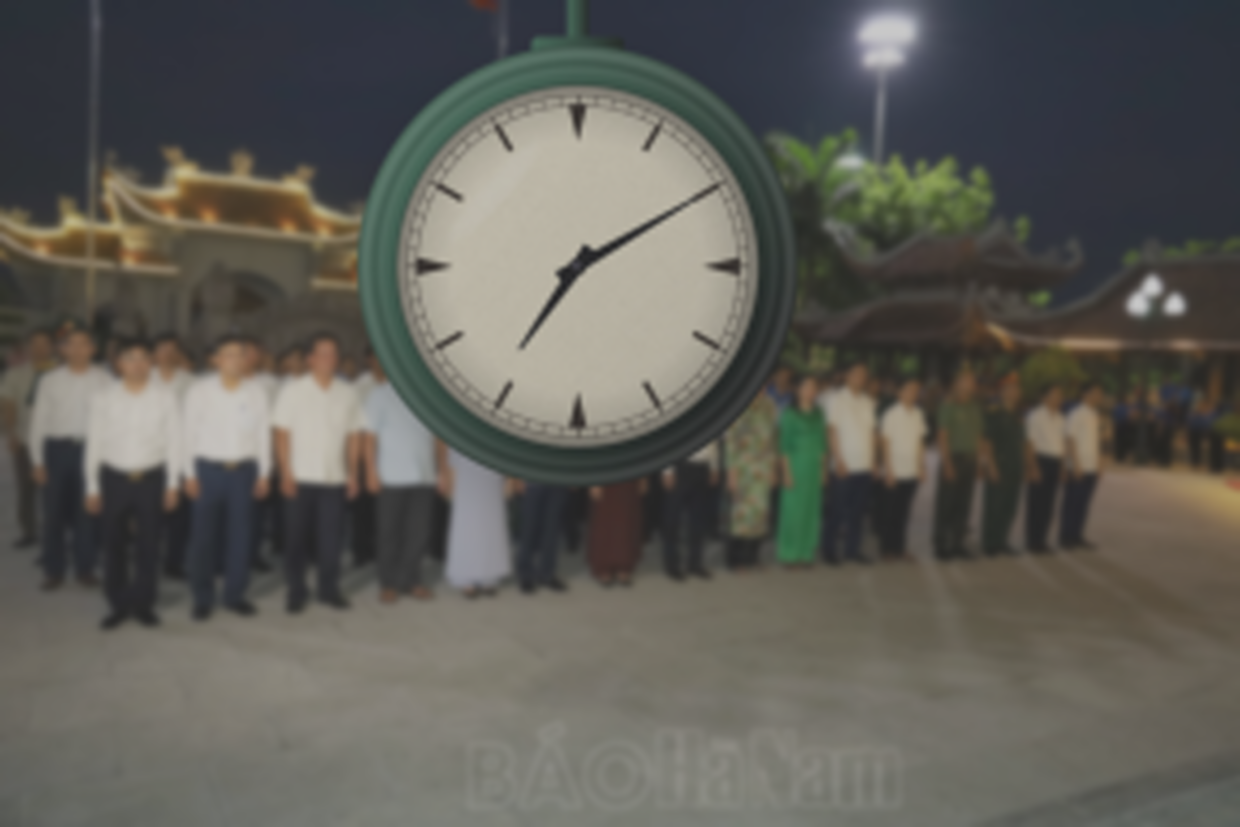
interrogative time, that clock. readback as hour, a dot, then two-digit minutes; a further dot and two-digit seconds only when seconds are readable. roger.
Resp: 7.10
